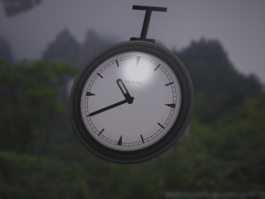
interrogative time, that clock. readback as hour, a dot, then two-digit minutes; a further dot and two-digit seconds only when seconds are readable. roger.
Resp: 10.40
